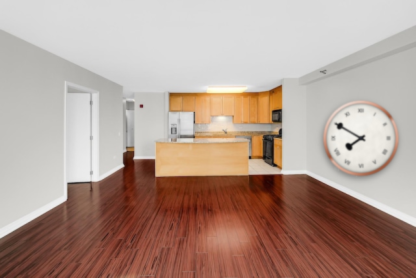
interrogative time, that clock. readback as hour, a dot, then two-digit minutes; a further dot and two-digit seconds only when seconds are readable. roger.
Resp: 7.50
